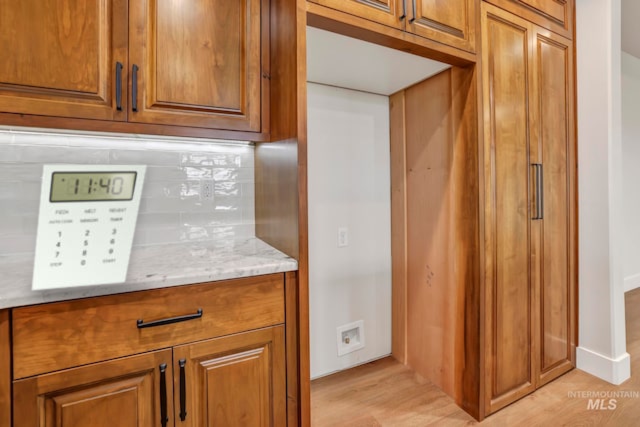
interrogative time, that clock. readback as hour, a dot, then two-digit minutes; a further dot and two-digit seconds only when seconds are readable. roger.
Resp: 11.40
